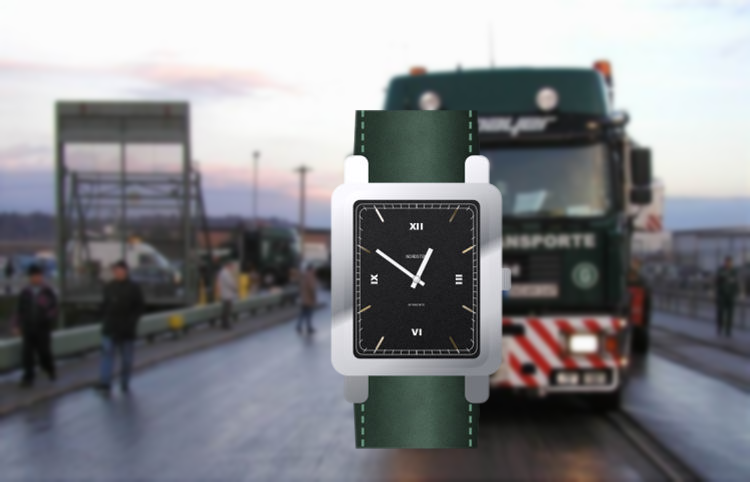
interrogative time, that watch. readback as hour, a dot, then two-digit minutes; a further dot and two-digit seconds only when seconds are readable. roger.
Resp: 12.51
